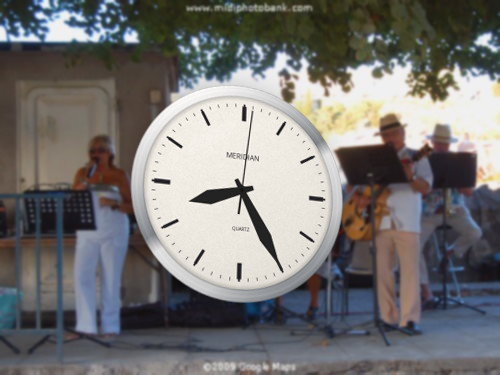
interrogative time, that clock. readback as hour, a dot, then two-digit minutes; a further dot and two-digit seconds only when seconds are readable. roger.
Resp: 8.25.01
